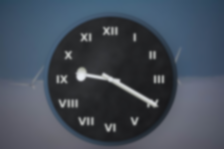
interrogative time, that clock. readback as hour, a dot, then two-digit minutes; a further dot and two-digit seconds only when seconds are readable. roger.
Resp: 9.20
